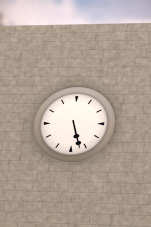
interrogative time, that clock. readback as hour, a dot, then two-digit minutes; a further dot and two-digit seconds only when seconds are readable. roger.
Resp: 5.27
